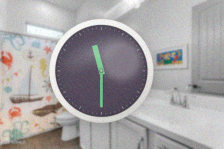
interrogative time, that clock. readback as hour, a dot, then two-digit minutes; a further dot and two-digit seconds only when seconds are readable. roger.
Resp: 11.30
